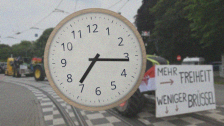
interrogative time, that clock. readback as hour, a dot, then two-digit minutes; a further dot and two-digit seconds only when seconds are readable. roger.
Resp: 7.16
